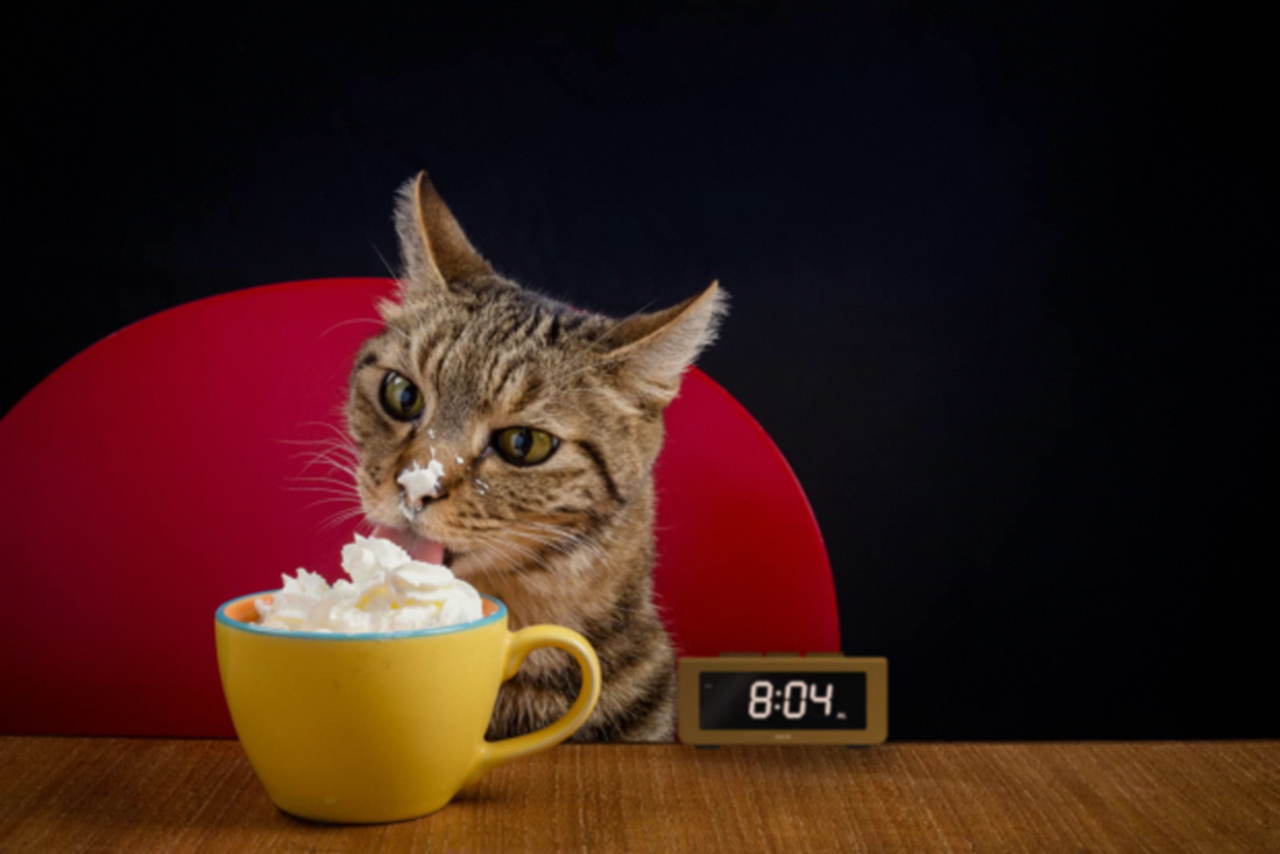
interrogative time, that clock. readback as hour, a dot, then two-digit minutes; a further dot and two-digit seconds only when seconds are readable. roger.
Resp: 8.04
